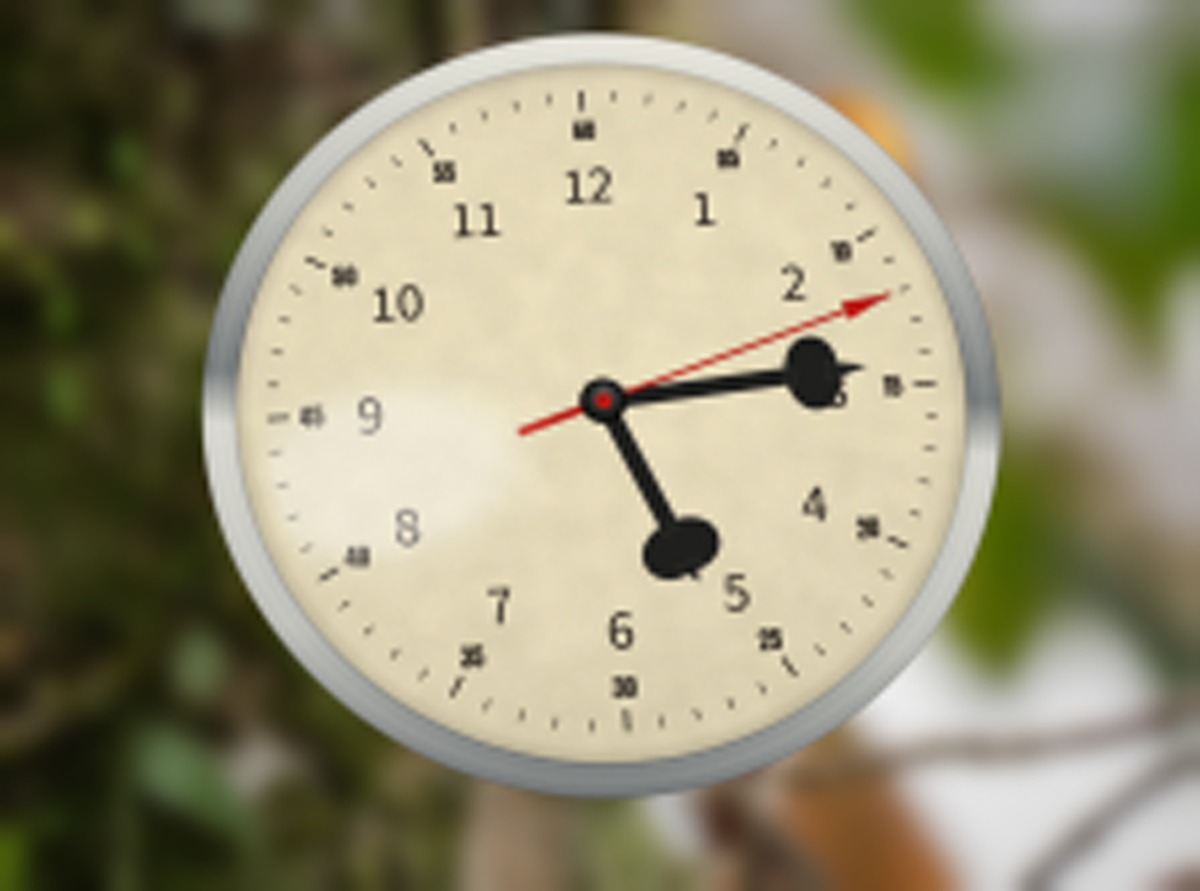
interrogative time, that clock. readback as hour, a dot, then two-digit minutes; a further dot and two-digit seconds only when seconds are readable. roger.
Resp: 5.14.12
